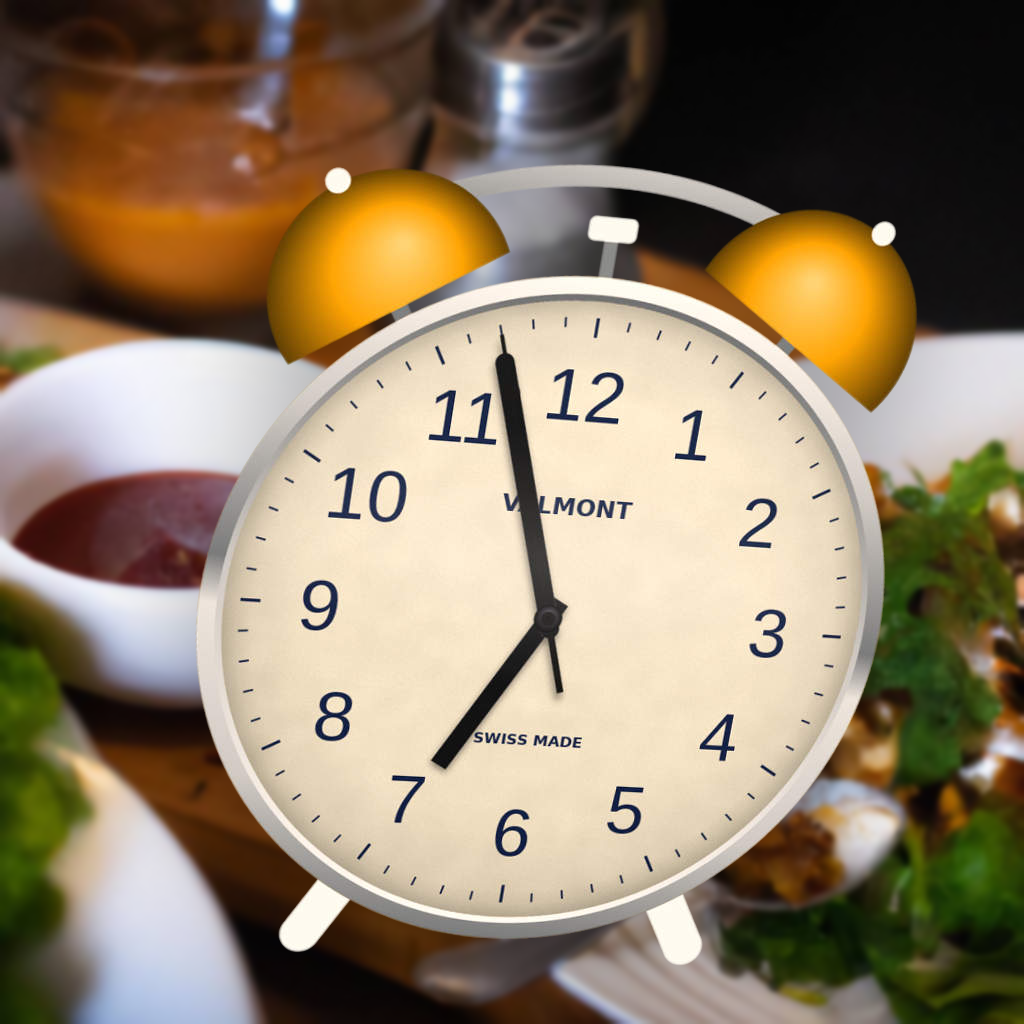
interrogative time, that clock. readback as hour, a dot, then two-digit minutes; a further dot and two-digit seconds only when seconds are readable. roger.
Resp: 6.56.57
